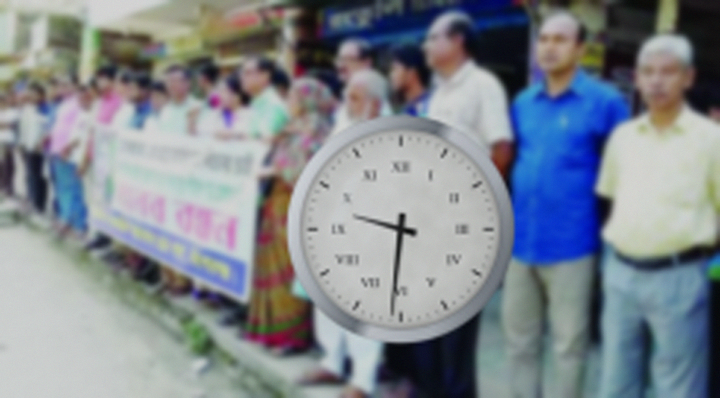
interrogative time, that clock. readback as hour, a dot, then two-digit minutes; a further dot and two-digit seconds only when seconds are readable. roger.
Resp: 9.31
